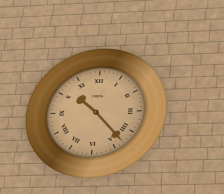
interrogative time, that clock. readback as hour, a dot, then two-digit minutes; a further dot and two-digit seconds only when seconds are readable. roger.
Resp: 10.23
